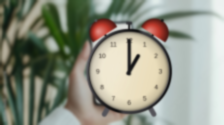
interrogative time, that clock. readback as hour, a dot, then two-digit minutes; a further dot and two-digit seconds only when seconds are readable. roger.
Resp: 1.00
